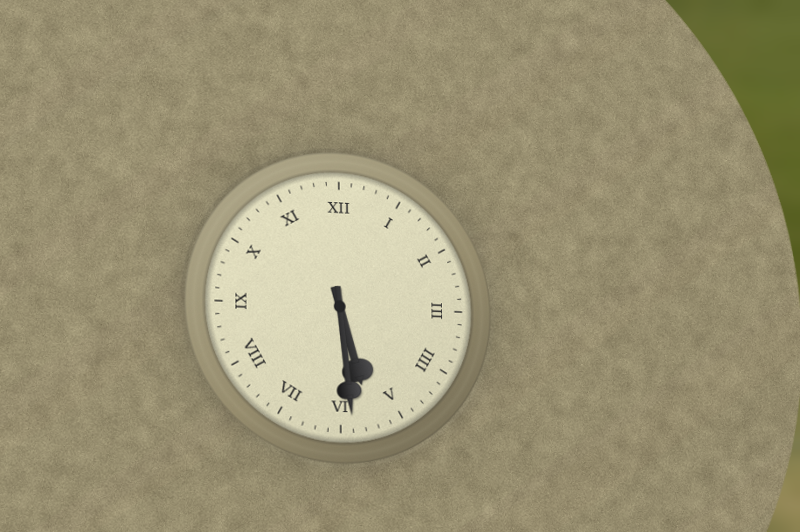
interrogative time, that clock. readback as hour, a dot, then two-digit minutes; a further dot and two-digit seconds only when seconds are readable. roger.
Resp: 5.29
